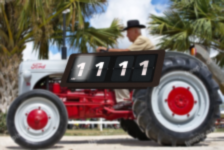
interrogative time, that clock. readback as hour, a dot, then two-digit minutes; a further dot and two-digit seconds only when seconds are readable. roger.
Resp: 11.11
